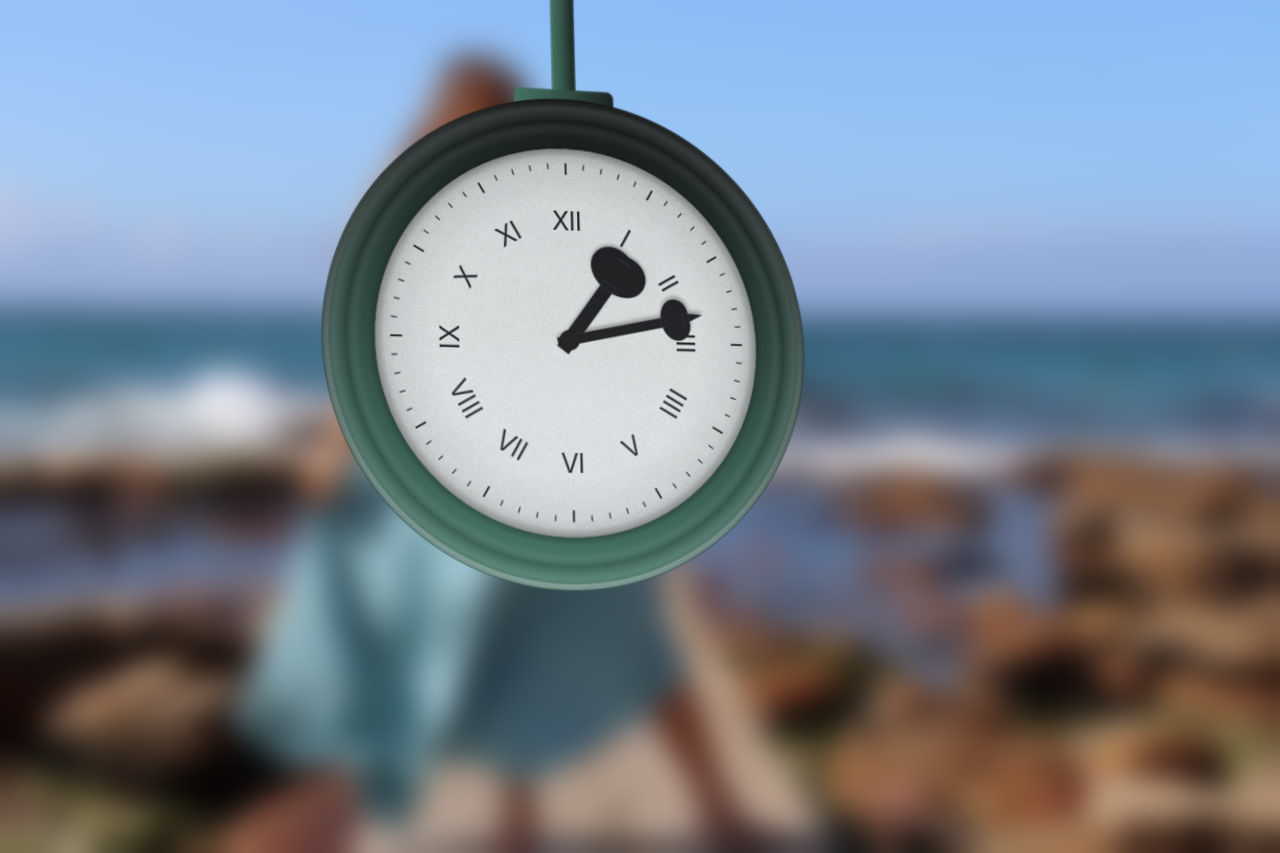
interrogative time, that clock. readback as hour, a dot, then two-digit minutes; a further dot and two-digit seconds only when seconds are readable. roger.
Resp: 1.13
